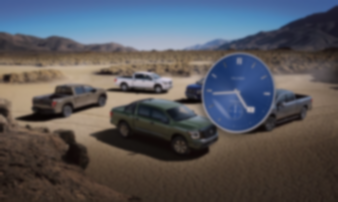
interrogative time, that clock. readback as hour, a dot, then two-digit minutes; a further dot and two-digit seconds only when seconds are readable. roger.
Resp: 4.44
